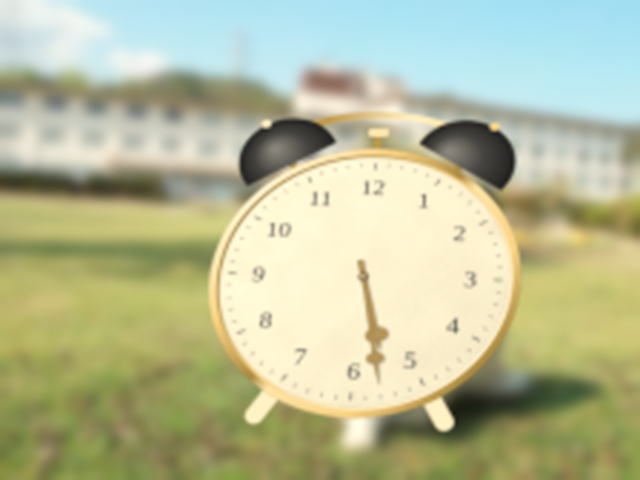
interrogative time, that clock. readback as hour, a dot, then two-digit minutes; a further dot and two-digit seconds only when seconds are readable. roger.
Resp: 5.28
